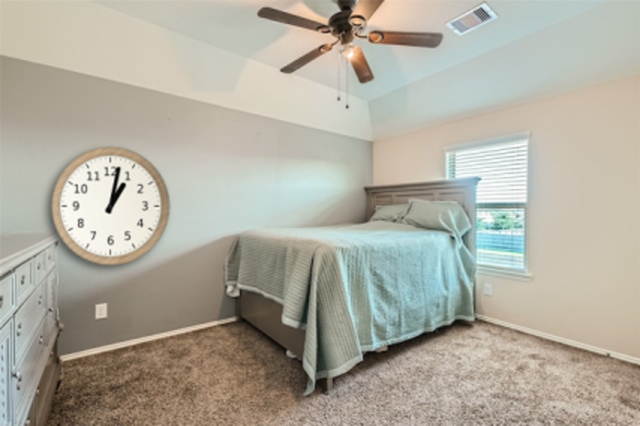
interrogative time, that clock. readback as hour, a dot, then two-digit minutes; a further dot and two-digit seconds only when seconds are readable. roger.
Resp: 1.02
